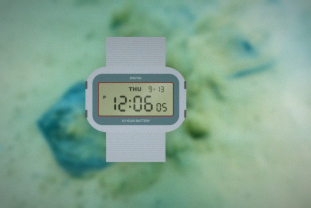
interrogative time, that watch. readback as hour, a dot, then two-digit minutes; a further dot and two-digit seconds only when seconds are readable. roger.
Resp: 12.06.05
